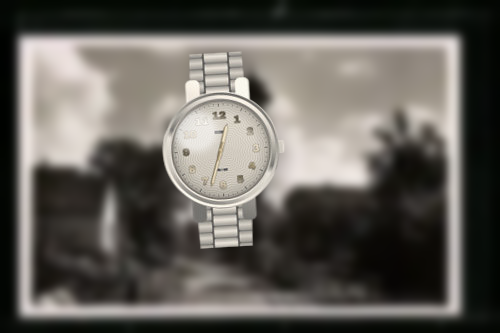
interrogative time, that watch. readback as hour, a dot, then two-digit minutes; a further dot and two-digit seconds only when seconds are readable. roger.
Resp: 12.33
